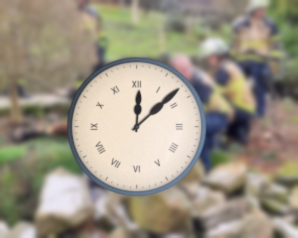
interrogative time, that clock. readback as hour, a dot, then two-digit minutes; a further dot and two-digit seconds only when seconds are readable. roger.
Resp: 12.08
